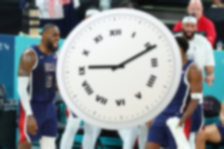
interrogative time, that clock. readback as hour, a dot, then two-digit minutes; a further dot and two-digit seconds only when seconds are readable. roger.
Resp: 9.11
